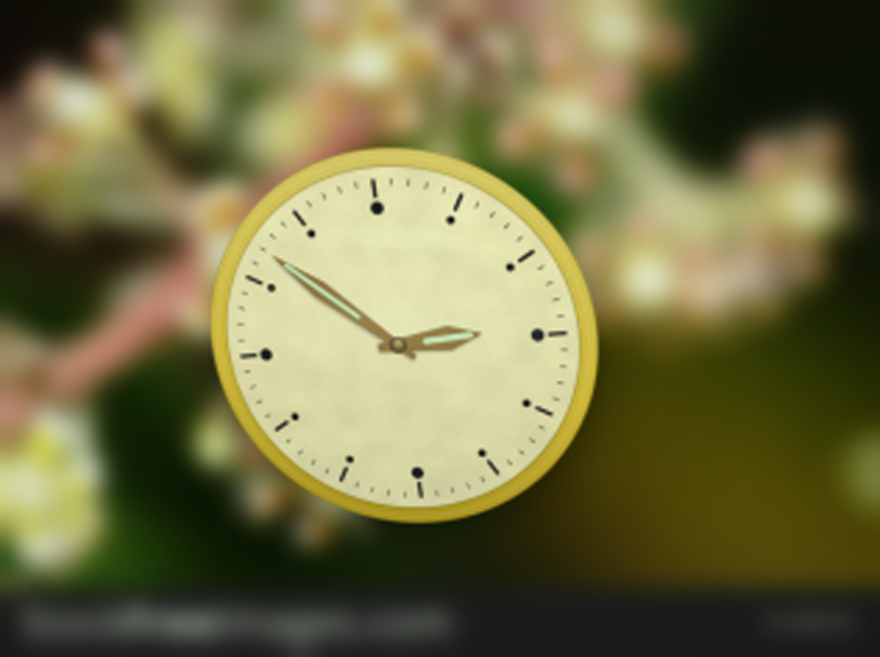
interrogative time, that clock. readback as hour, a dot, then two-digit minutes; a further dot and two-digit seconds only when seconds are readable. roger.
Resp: 2.52
